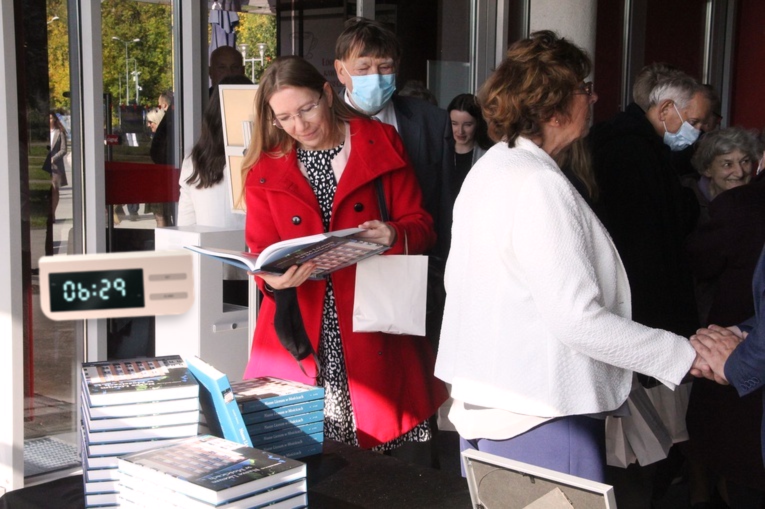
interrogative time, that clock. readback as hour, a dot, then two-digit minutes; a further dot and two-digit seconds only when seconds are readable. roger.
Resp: 6.29
